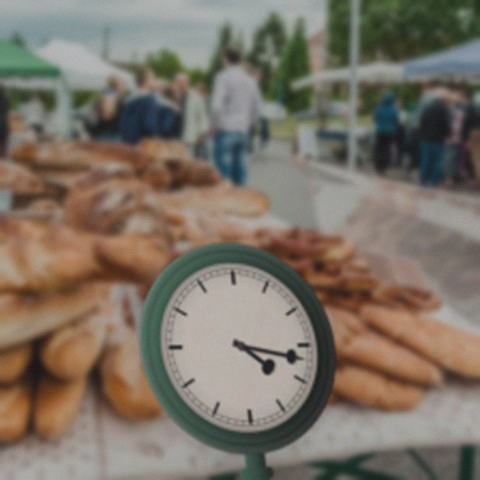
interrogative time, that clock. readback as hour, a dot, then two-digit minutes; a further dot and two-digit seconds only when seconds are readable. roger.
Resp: 4.17
